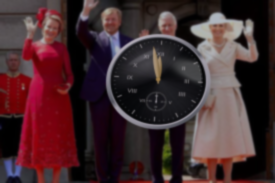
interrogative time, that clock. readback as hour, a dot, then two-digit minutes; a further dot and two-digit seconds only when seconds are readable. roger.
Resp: 11.58
